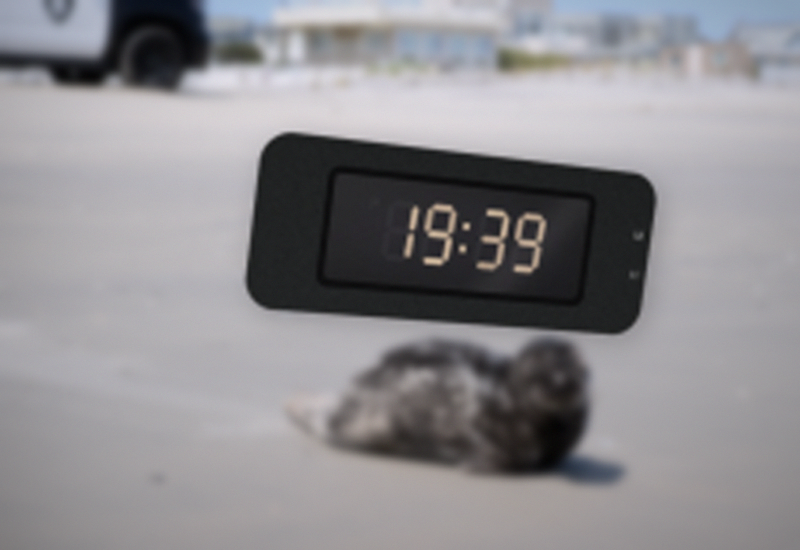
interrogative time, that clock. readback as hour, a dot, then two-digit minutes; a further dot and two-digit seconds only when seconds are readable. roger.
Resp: 19.39
